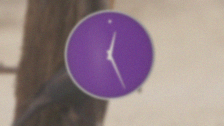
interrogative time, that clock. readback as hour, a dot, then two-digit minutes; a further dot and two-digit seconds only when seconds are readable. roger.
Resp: 12.26
